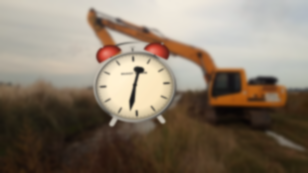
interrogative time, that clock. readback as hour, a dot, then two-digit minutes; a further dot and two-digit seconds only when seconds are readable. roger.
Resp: 12.32
